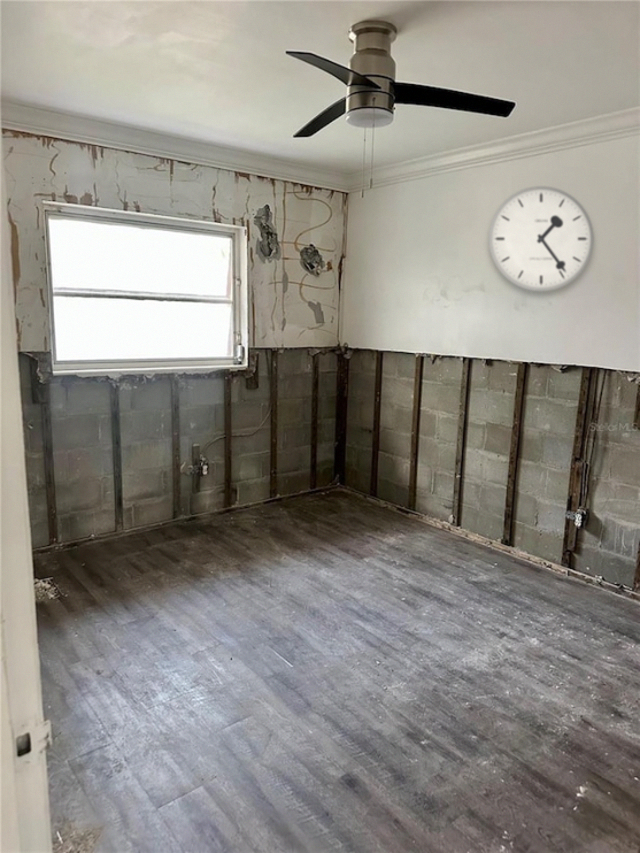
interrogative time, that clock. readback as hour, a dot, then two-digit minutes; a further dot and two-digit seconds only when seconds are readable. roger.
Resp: 1.24
